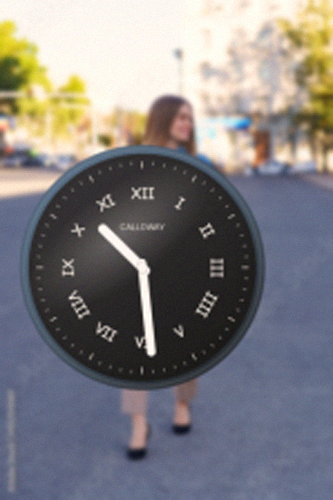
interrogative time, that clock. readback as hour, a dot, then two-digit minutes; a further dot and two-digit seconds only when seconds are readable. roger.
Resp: 10.29
